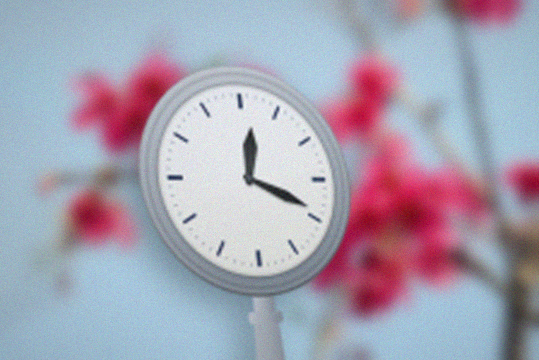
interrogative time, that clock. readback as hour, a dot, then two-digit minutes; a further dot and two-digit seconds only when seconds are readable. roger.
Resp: 12.19
